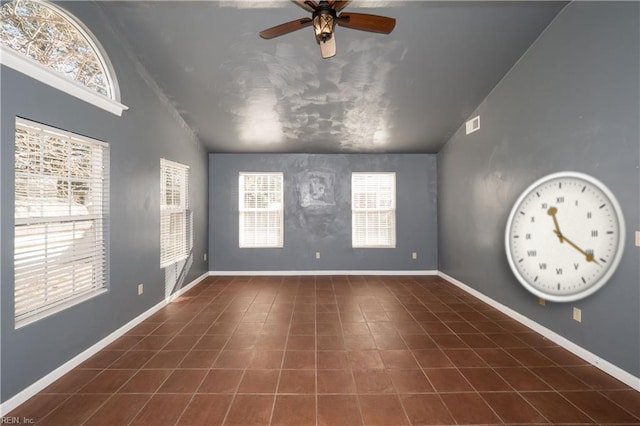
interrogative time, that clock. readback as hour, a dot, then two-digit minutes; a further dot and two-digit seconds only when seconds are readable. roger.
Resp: 11.21
